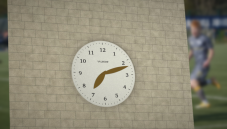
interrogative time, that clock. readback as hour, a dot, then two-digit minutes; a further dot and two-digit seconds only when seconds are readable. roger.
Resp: 7.12
